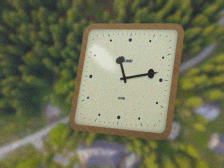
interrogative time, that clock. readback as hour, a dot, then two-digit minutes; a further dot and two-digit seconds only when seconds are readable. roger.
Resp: 11.13
